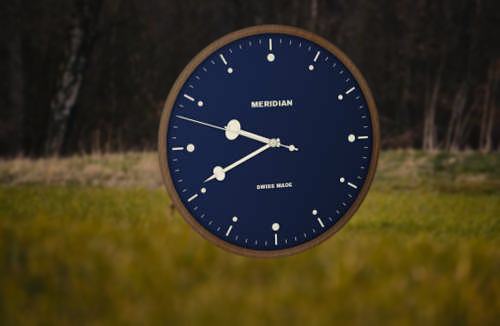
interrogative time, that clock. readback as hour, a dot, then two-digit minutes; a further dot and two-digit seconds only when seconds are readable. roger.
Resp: 9.40.48
